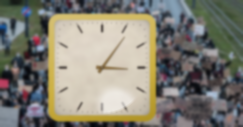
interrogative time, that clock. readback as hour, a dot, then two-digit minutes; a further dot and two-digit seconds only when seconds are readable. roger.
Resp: 3.06
